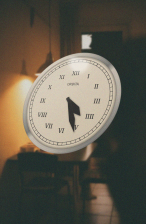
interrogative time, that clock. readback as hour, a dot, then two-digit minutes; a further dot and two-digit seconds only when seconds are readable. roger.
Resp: 4.26
